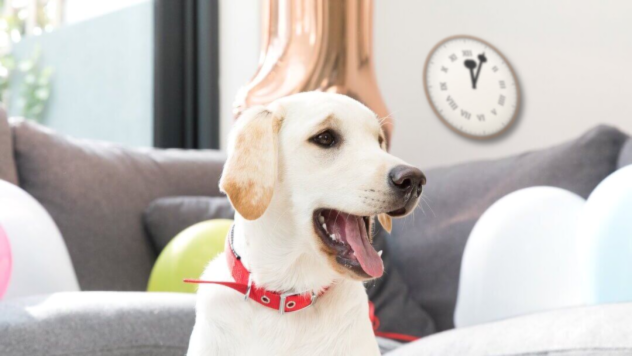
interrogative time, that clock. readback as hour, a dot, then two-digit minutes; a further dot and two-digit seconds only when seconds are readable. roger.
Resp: 12.05
